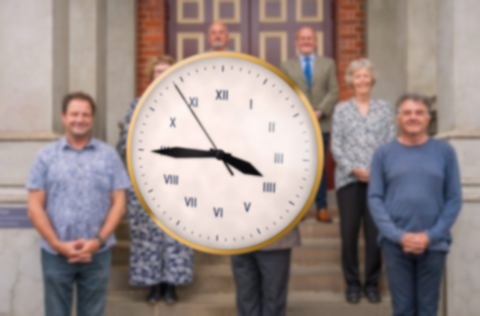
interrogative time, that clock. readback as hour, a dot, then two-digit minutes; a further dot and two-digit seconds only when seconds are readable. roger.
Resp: 3.44.54
